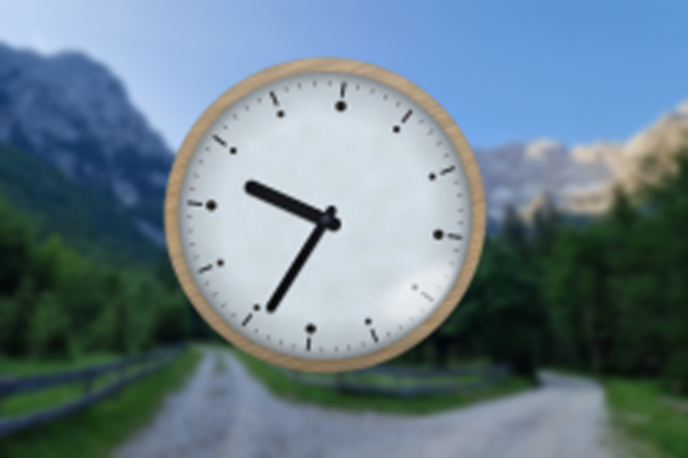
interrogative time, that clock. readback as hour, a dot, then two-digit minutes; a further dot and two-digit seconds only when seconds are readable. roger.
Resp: 9.34
